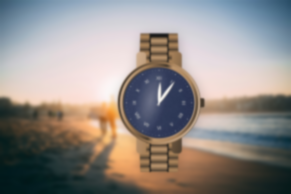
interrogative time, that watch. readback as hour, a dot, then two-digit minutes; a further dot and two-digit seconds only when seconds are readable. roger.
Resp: 12.06
